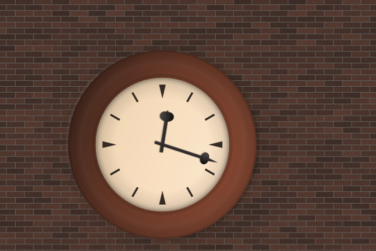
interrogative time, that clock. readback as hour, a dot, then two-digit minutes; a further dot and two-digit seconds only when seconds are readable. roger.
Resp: 12.18
